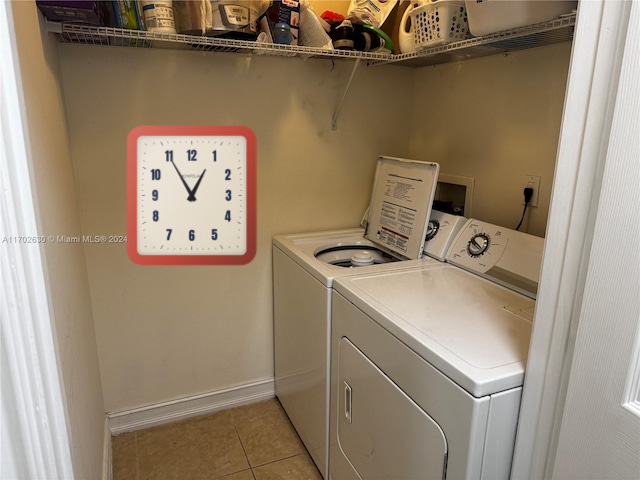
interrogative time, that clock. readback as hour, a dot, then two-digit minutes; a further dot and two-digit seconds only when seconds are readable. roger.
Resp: 12.55
